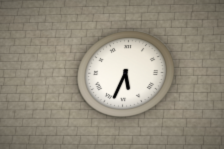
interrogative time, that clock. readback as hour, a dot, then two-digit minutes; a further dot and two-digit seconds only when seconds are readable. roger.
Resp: 5.33
